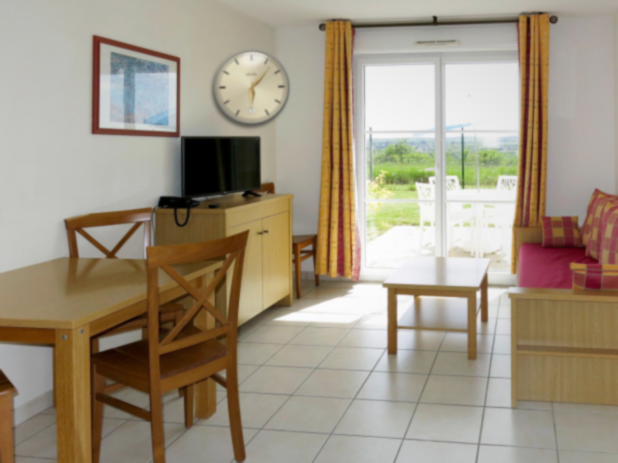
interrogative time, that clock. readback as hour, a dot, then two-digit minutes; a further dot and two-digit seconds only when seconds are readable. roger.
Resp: 6.07
